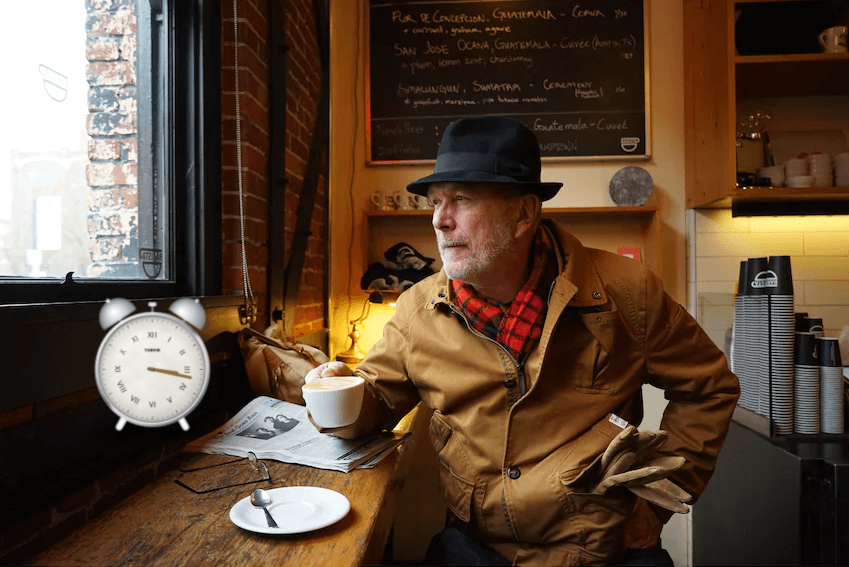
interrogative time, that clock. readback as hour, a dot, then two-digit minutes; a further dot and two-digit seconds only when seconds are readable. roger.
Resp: 3.17
